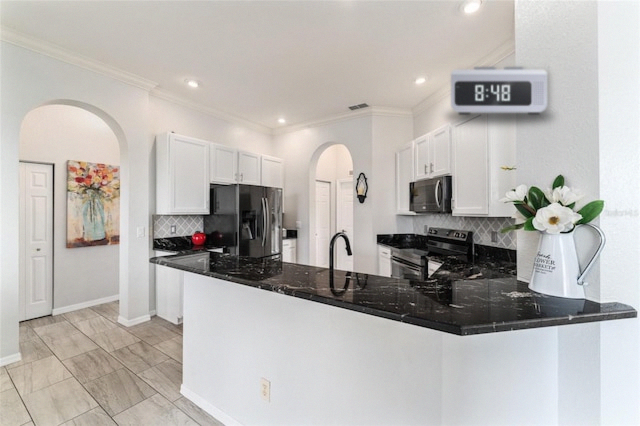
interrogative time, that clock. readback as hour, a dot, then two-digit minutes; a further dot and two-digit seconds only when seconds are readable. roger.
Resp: 8.48
